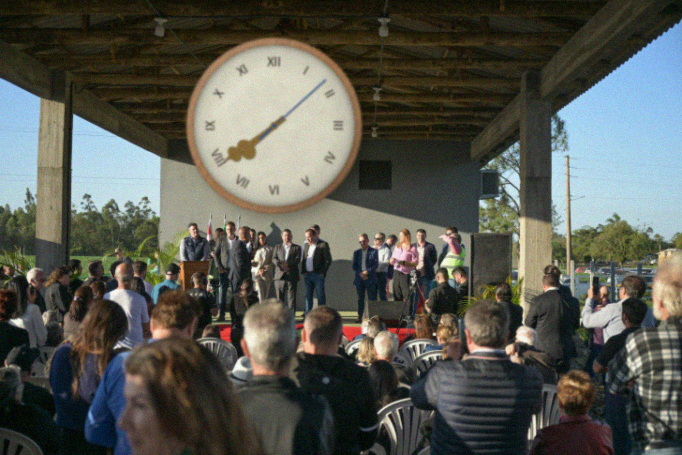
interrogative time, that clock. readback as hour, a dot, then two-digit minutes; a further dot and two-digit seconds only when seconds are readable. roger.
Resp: 7.39.08
